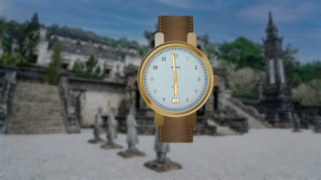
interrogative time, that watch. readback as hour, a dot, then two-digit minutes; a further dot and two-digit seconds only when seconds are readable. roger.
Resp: 5.59
